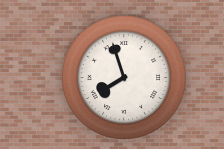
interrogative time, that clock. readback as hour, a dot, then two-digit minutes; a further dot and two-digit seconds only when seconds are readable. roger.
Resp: 7.57
